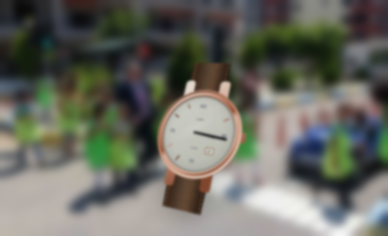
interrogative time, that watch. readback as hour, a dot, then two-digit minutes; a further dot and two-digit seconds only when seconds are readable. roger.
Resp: 3.16
